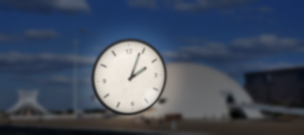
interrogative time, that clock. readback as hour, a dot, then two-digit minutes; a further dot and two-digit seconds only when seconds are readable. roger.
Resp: 2.04
